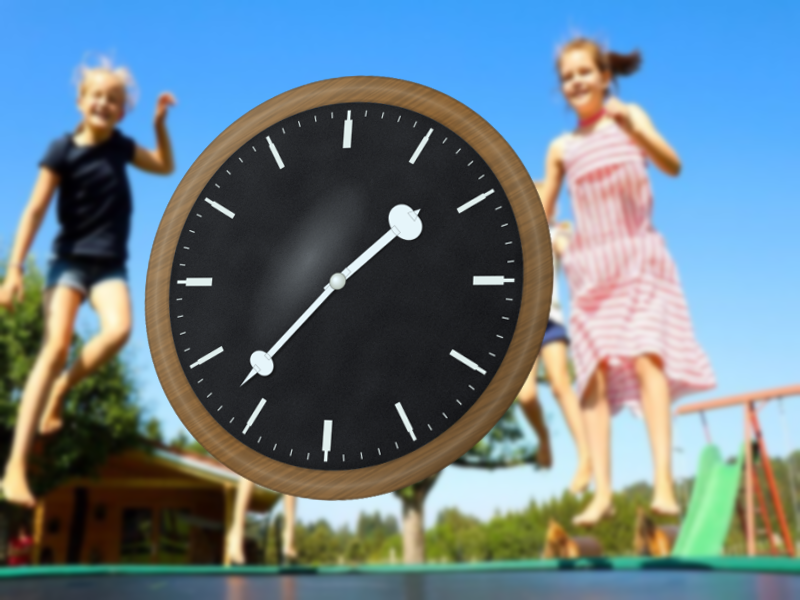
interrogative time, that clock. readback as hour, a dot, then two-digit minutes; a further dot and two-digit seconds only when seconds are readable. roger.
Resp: 1.37
